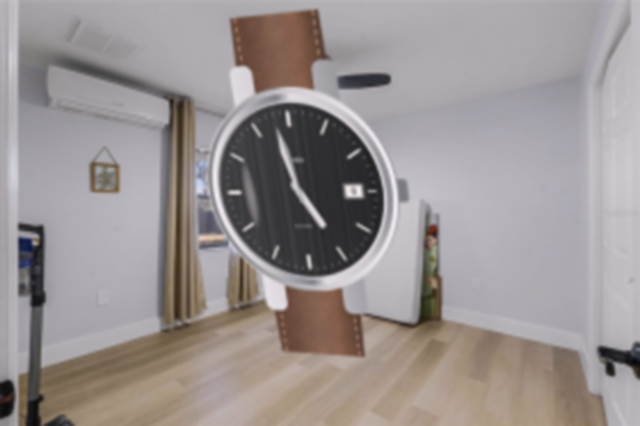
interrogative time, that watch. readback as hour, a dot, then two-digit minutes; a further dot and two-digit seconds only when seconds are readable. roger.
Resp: 4.58
